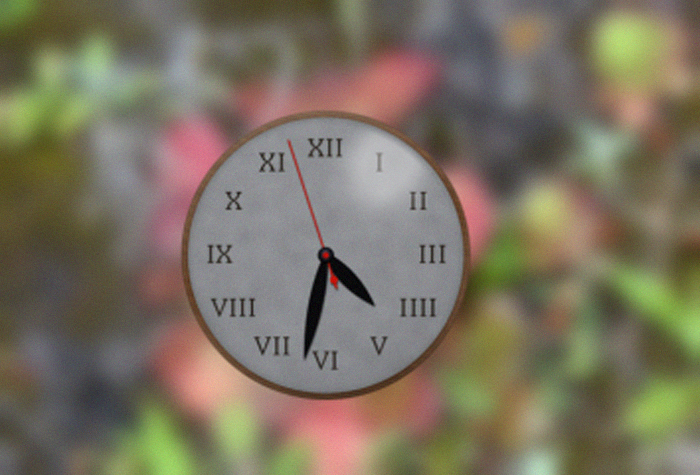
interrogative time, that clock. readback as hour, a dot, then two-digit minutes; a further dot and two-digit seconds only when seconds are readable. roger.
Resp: 4.31.57
